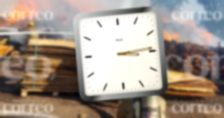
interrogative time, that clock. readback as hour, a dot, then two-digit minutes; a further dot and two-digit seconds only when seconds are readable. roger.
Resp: 3.14
